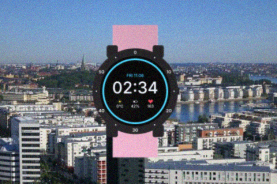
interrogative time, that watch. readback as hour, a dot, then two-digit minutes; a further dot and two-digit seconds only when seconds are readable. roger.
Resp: 2.34
